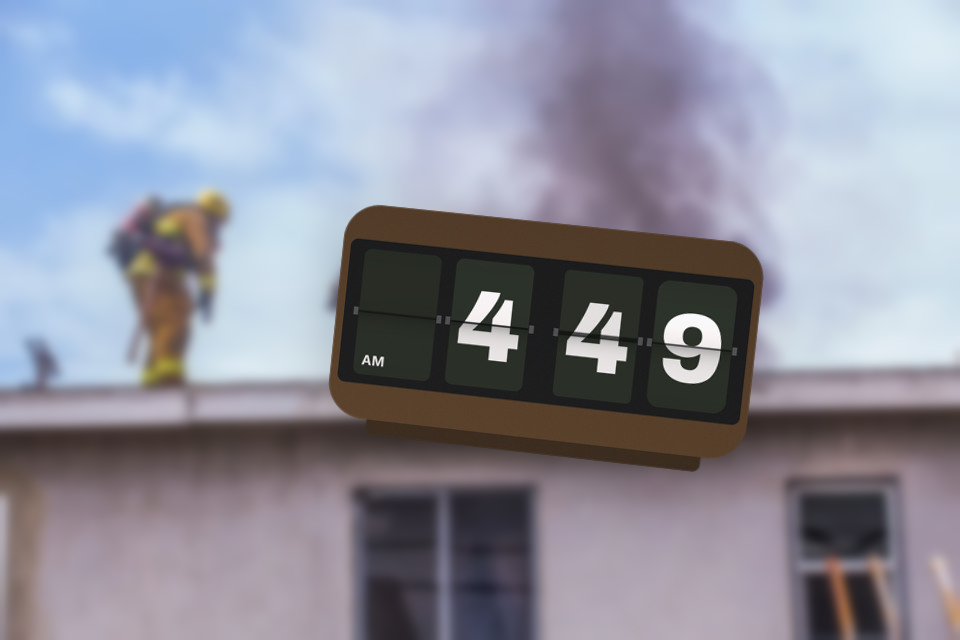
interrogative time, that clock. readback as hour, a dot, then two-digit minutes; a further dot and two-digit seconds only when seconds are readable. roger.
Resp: 4.49
